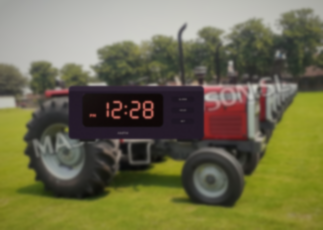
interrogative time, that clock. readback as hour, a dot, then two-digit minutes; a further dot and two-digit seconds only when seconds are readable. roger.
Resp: 12.28
